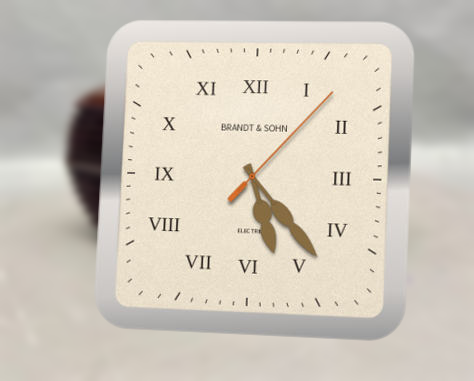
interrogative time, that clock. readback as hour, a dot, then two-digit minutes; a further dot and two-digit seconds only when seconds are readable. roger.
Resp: 5.23.07
